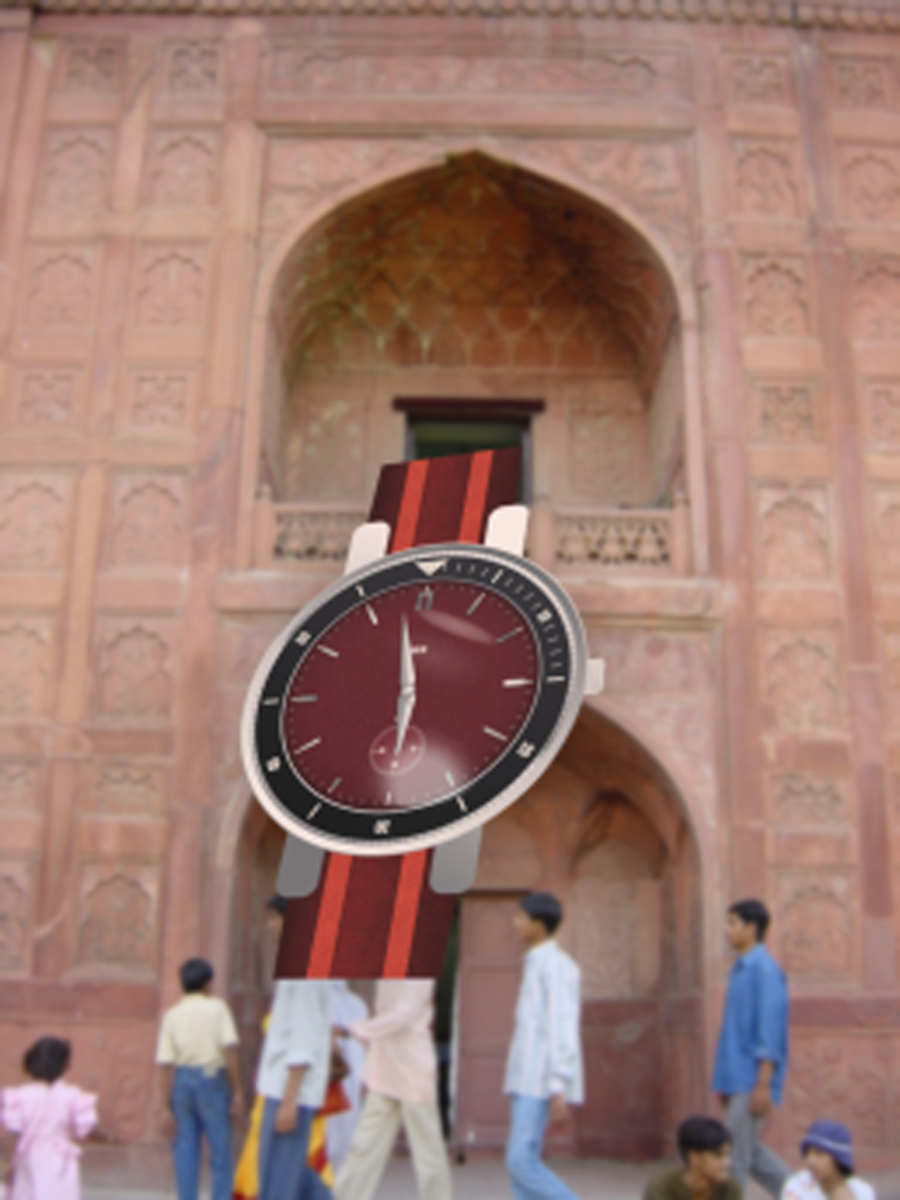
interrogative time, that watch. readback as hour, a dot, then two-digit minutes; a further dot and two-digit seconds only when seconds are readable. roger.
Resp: 5.58
